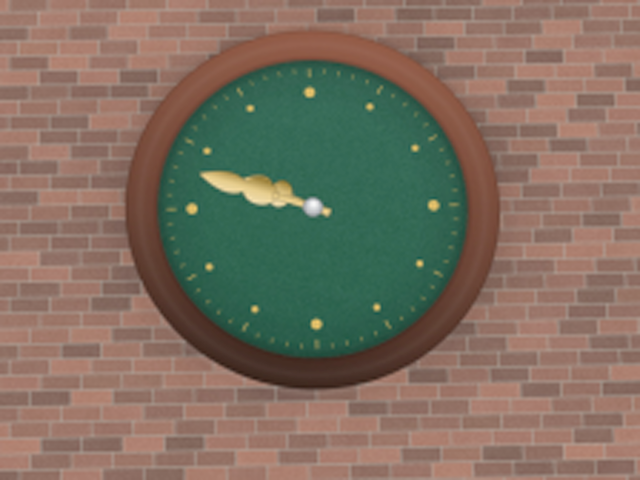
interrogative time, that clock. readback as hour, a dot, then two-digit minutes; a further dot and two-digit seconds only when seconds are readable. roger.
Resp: 9.48
